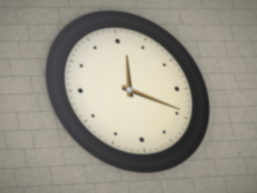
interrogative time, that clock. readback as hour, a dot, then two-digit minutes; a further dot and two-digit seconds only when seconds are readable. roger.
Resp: 12.19
